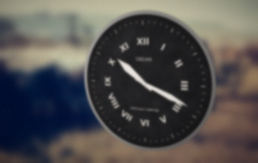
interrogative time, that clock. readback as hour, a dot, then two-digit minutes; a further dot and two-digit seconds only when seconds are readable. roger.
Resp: 10.19
